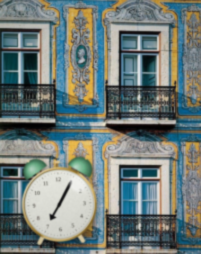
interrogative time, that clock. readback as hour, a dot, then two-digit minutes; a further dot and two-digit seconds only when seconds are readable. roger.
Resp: 7.05
